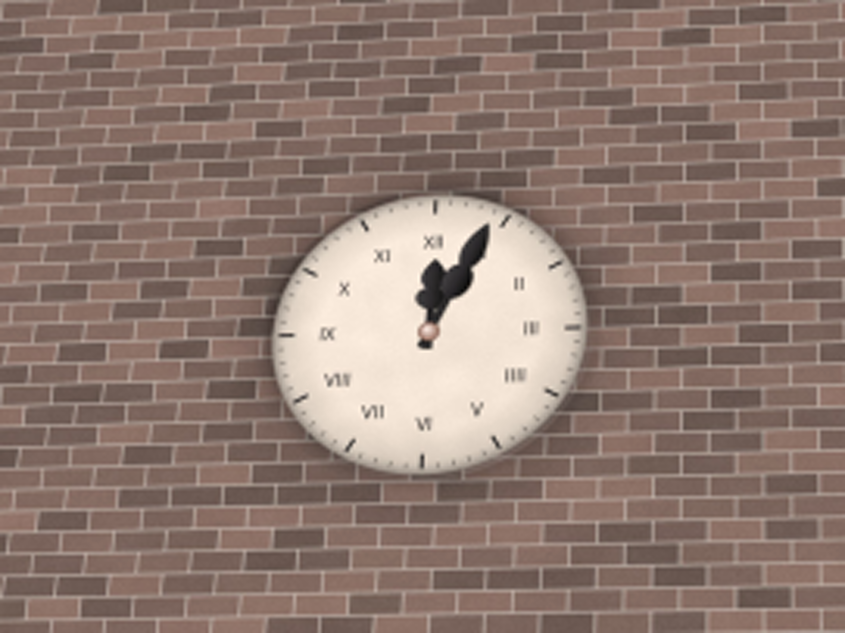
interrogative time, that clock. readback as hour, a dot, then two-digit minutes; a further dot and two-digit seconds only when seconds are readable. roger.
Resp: 12.04
